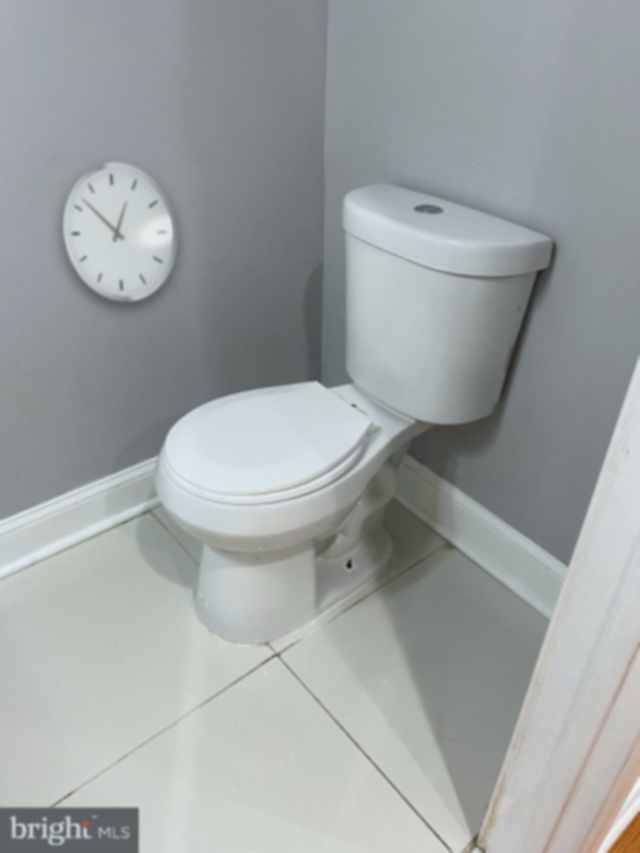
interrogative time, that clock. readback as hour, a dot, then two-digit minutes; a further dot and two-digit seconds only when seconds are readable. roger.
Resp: 12.52
